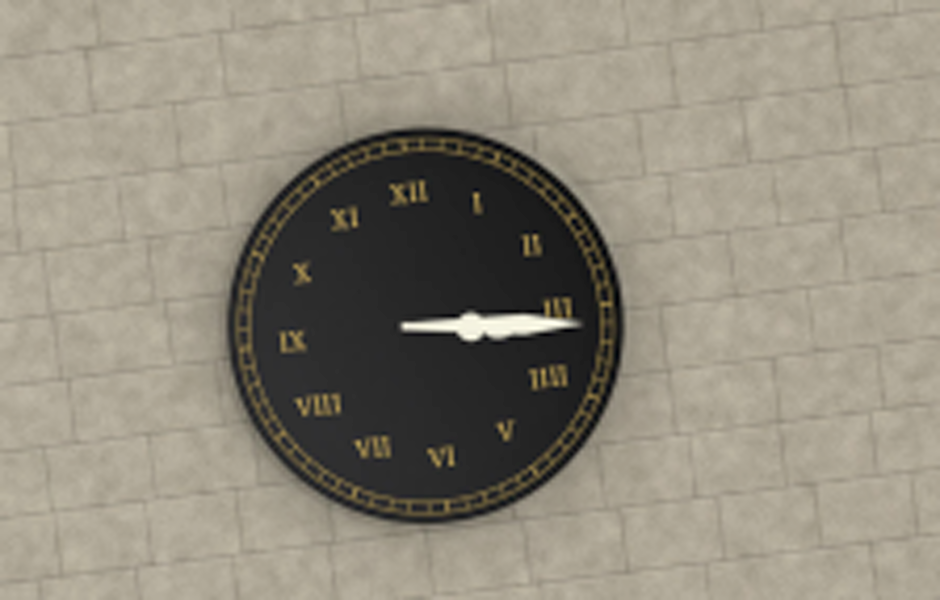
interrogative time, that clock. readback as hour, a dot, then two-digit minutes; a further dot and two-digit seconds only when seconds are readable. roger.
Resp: 3.16
